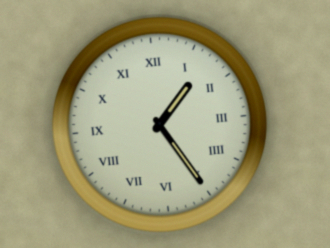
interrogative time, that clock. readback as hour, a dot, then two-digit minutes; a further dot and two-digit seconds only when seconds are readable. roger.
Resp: 1.25
